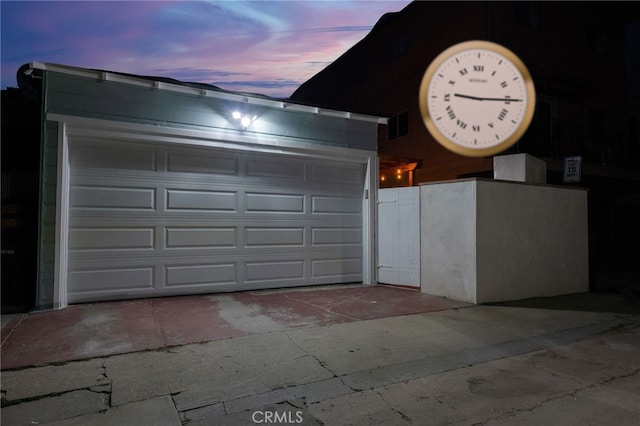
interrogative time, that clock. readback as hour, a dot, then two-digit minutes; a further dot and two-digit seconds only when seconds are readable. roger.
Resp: 9.15
